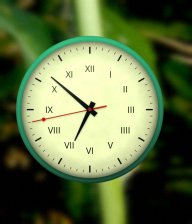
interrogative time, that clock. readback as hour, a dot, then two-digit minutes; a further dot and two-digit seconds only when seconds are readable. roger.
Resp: 6.51.43
